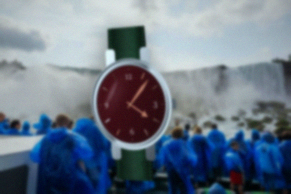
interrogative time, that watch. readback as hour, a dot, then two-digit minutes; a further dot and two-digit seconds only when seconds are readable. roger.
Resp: 4.07
